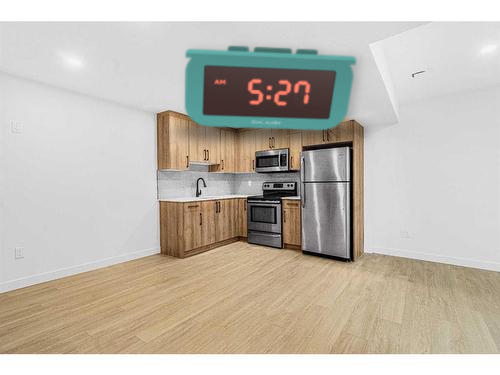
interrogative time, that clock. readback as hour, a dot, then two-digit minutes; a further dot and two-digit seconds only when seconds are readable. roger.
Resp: 5.27
